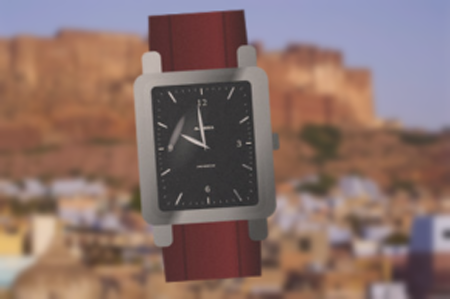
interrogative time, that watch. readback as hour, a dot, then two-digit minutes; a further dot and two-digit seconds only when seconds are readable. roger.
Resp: 9.59
